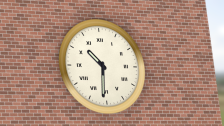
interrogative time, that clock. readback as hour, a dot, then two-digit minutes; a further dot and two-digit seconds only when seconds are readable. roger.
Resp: 10.31
